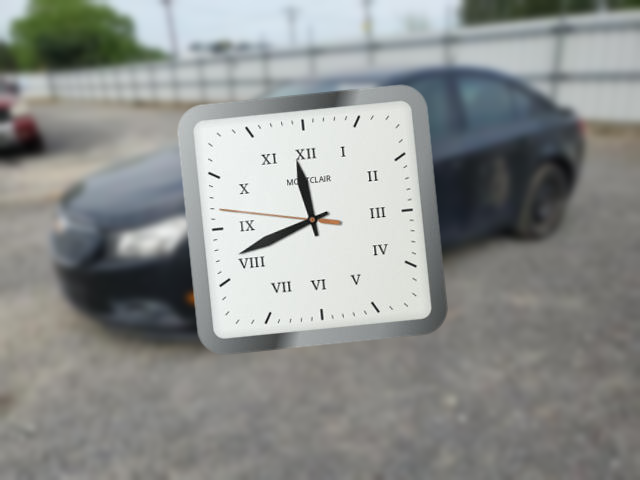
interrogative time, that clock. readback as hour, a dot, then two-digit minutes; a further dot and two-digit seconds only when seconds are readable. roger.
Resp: 11.41.47
